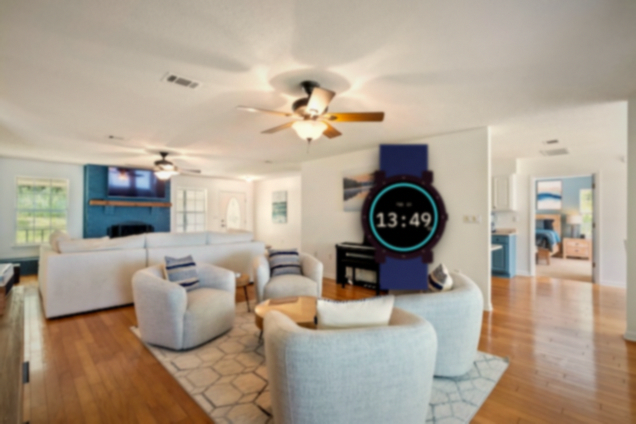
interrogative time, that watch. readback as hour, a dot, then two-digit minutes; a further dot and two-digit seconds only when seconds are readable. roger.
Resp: 13.49
